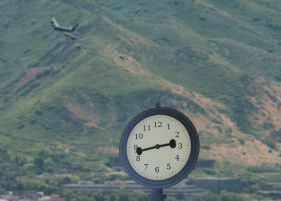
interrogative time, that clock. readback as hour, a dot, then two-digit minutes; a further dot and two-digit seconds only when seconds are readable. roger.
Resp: 2.43
